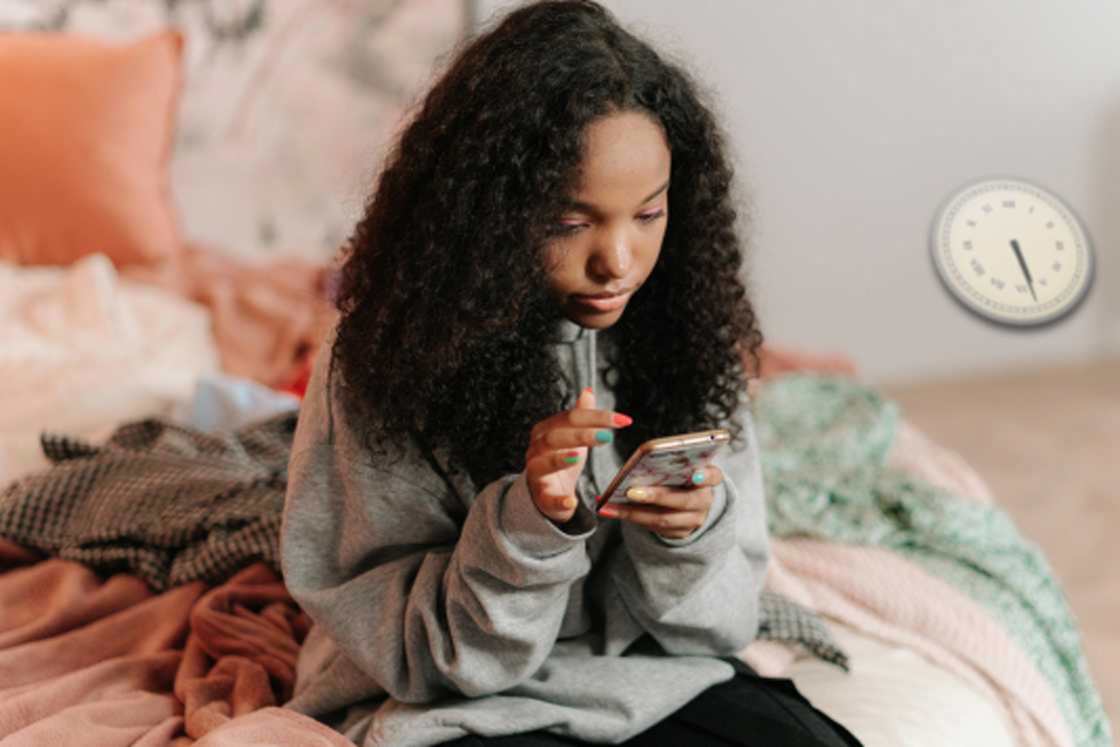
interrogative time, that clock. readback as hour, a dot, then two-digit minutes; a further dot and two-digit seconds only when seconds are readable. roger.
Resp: 5.28
